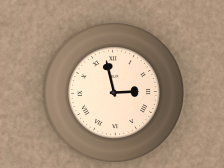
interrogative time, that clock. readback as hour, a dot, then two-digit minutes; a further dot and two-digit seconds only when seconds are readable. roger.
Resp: 2.58
